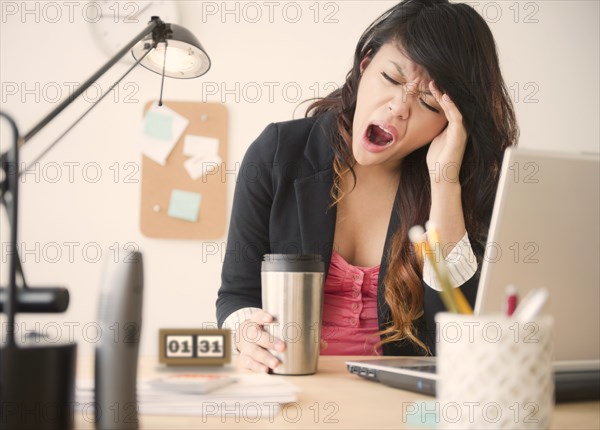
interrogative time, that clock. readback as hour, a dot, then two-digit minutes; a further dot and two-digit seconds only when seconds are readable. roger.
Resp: 1.31
